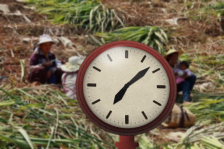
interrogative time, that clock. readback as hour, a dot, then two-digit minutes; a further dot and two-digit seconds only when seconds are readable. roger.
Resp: 7.08
